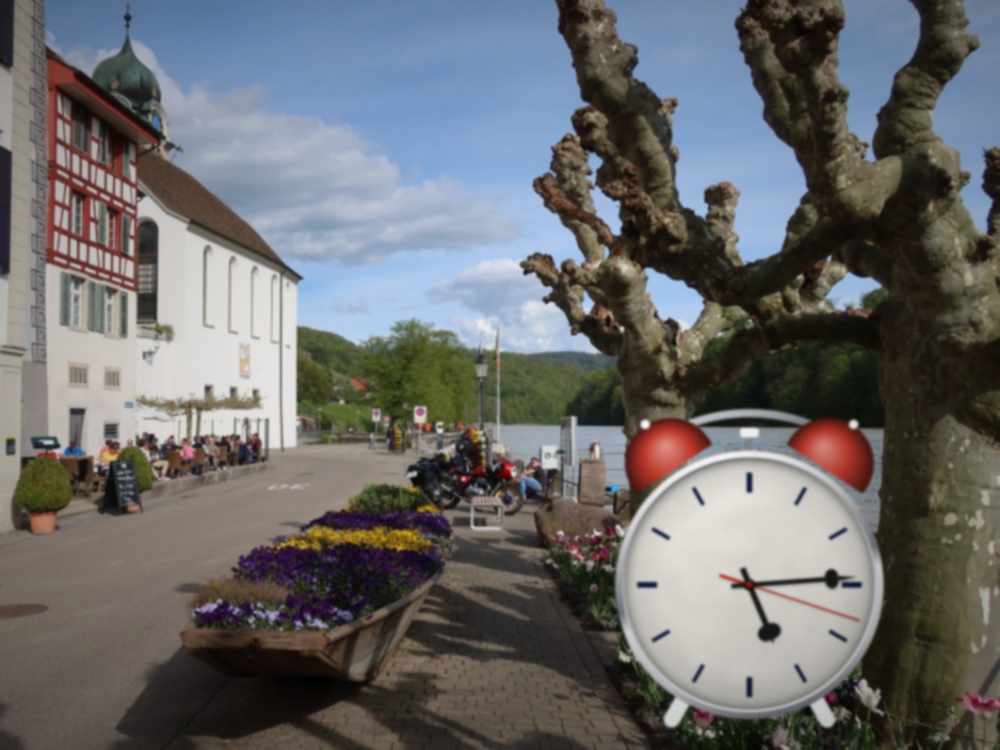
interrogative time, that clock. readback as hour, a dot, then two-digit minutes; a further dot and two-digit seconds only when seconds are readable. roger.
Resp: 5.14.18
